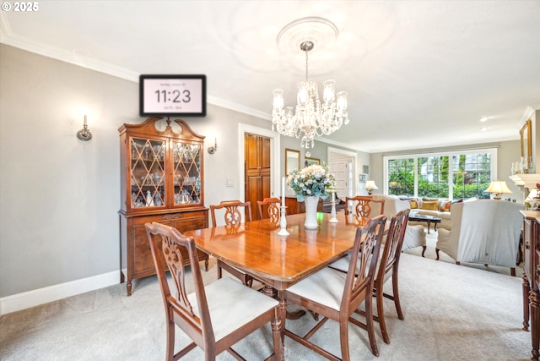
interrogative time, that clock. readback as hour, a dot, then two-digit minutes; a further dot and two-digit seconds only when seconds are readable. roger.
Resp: 11.23
